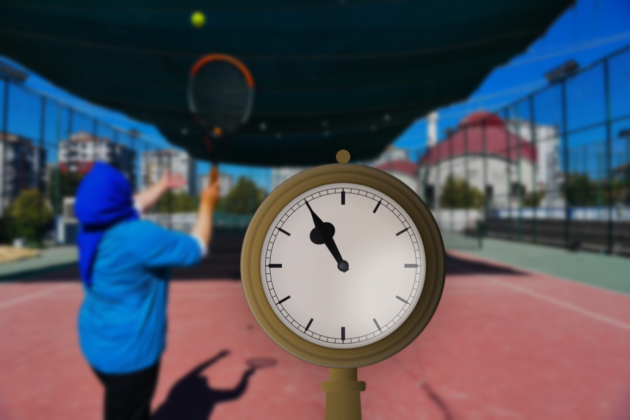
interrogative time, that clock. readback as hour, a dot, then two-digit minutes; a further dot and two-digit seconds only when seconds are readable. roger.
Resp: 10.55
